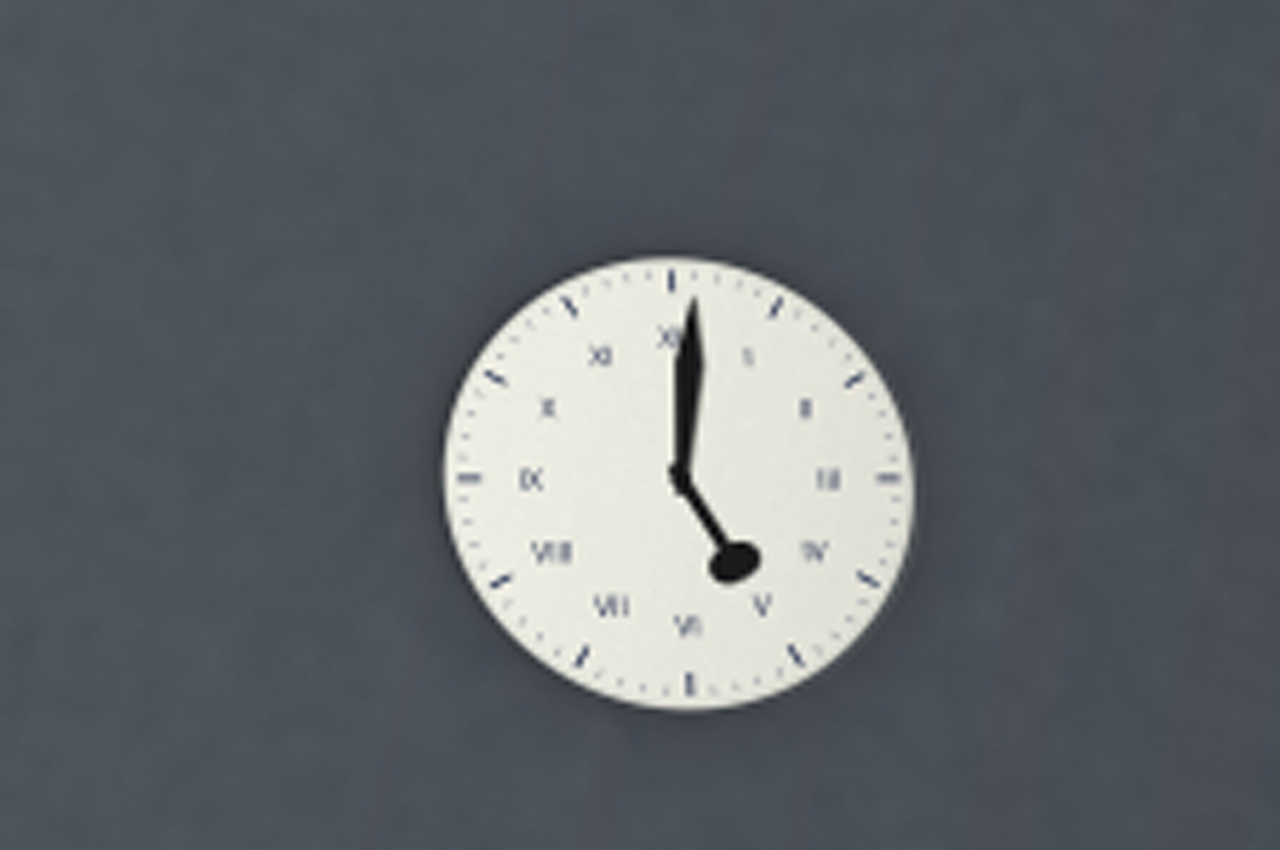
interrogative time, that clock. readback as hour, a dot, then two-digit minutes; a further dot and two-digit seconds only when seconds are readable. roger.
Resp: 5.01
